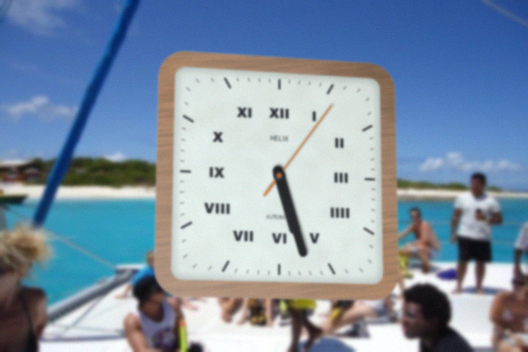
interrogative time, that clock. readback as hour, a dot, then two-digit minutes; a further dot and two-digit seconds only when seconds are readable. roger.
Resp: 5.27.06
